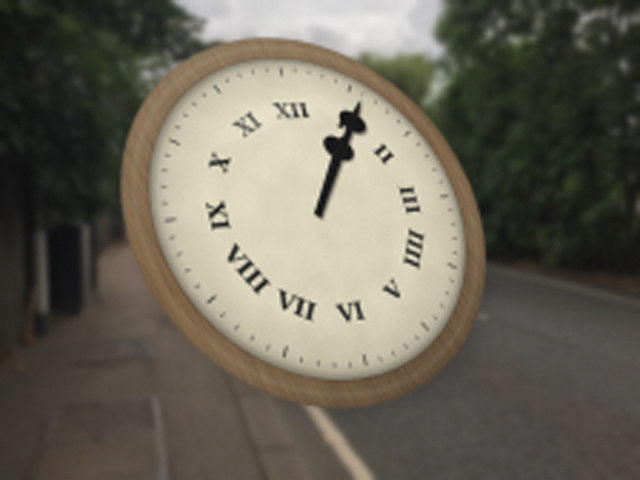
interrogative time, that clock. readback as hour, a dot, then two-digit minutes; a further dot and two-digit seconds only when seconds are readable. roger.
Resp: 1.06
